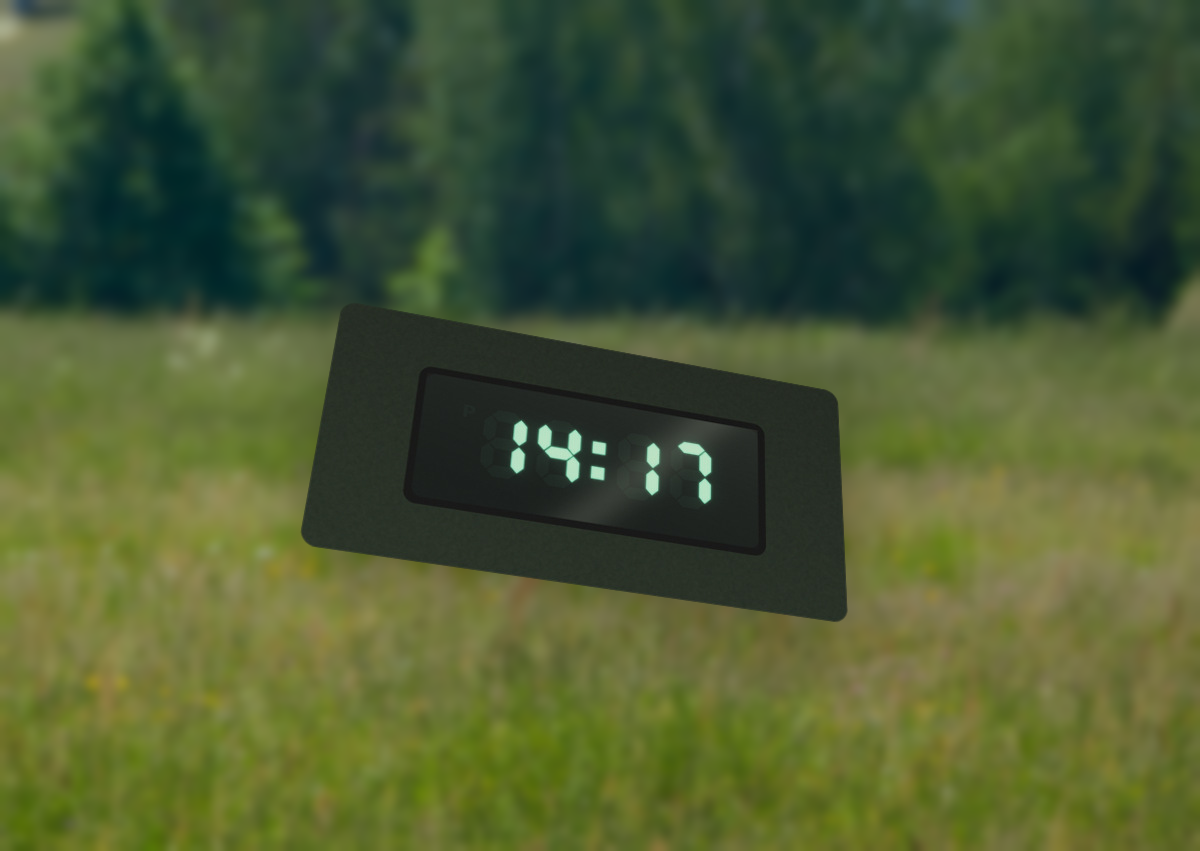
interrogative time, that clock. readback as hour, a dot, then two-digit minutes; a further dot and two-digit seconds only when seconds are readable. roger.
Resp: 14.17
